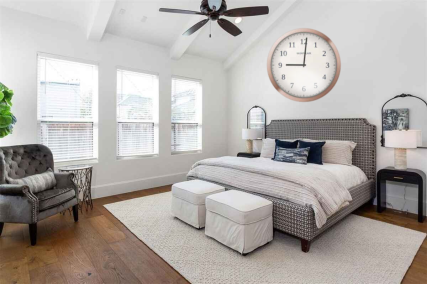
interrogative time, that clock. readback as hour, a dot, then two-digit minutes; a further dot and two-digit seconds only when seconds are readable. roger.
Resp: 9.01
